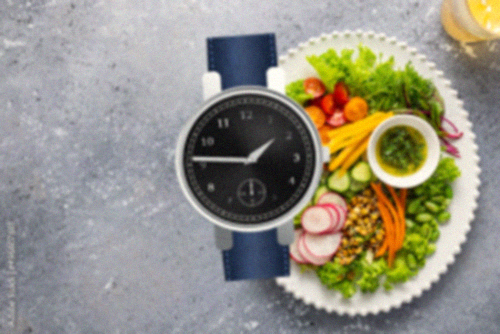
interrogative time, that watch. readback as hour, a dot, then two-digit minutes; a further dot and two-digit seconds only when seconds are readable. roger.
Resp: 1.46
